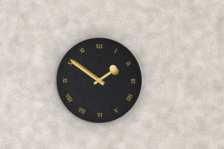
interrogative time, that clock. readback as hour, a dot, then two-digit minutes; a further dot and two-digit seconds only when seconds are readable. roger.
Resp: 1.51
